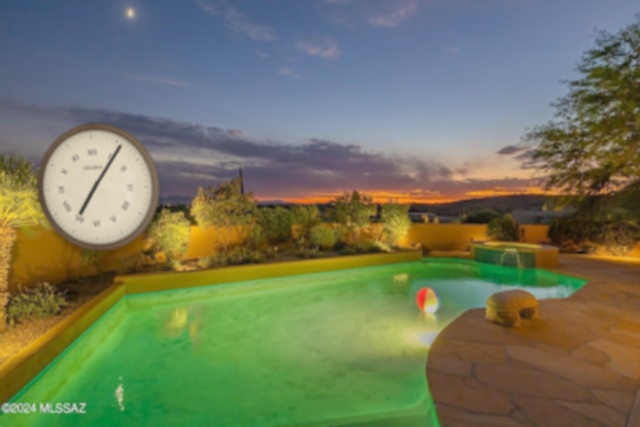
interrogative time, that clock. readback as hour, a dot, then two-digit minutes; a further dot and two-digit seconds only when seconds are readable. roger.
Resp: 7.06
